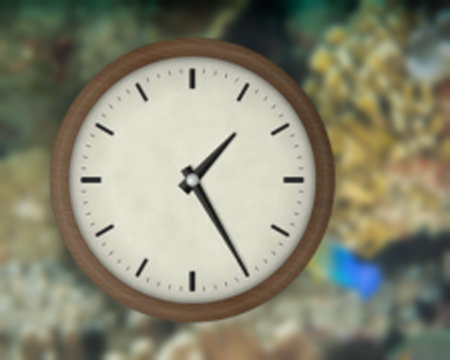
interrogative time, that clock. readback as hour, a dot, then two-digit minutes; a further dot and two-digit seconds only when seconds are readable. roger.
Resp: 1.25
